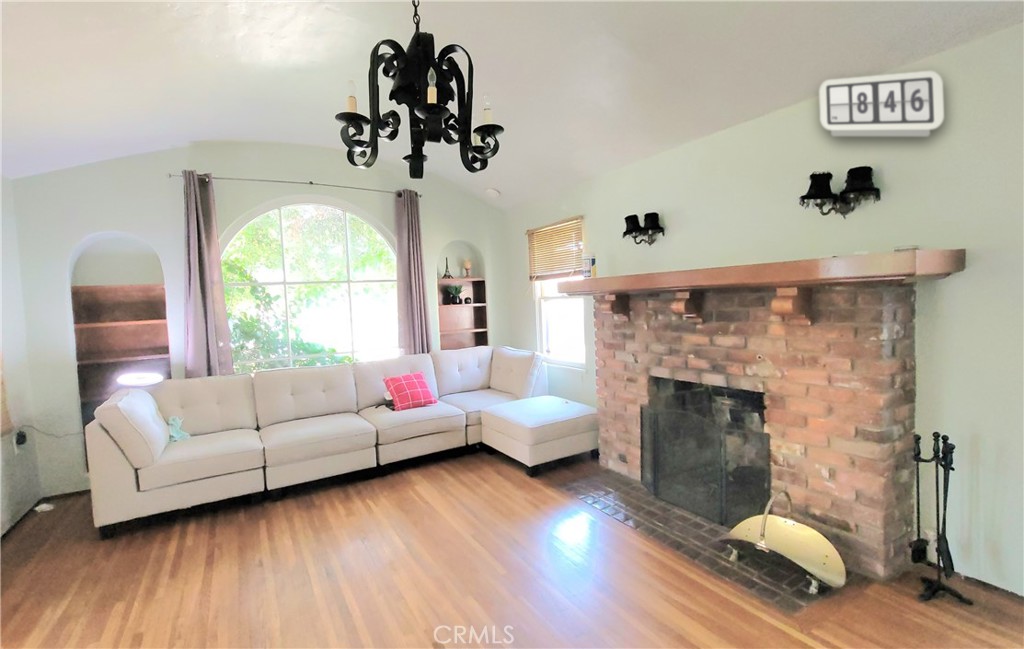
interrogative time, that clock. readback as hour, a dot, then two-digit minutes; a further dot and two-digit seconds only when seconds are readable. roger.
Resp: 8.46
